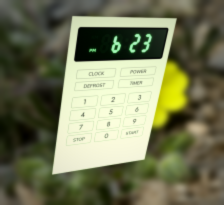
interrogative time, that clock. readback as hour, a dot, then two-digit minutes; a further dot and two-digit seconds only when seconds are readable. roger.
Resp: 6.23
